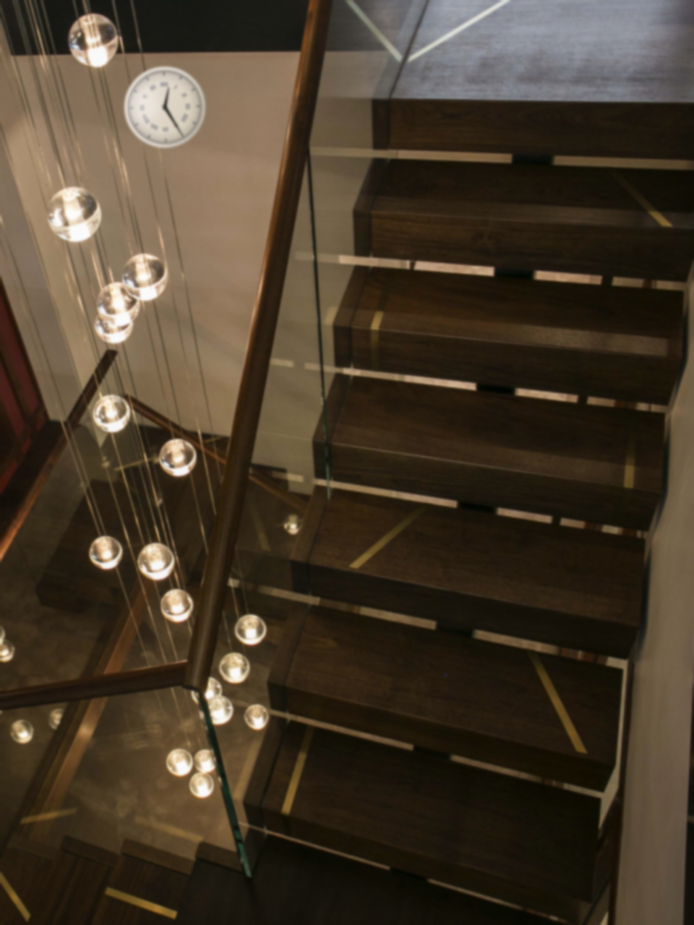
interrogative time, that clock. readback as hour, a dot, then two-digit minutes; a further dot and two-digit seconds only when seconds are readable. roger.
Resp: 12.25
